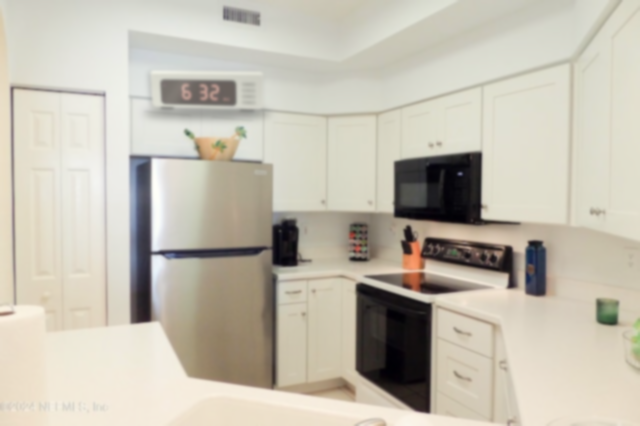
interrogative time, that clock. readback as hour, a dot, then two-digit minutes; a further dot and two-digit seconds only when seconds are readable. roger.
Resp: 6.32
